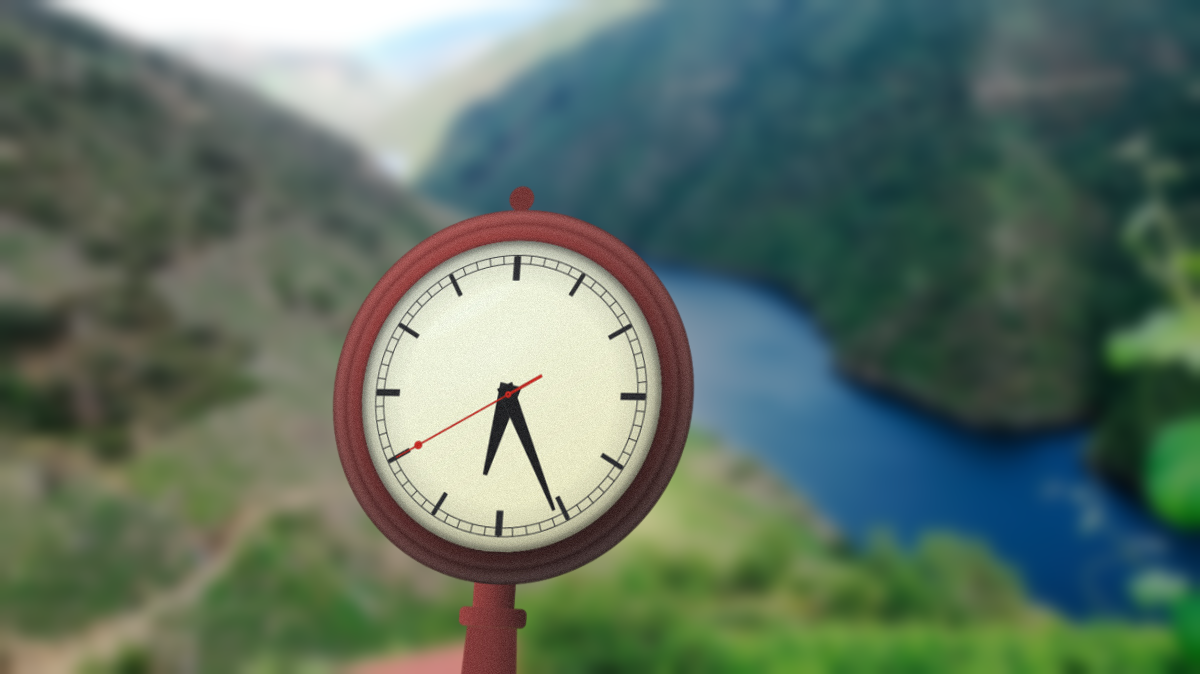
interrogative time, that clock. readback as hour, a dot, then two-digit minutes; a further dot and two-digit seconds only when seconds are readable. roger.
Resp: 6.25.40
